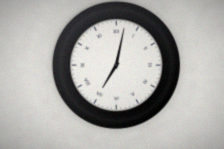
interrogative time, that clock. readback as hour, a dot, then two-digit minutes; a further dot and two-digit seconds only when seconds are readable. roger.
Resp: 7.02
